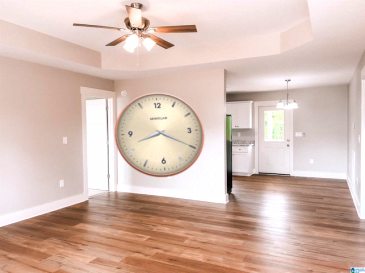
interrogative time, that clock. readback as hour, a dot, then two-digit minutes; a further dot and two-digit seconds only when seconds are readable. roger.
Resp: 8.20
